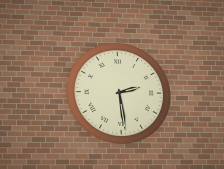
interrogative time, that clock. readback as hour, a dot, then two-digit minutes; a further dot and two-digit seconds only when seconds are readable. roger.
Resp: 2.29
